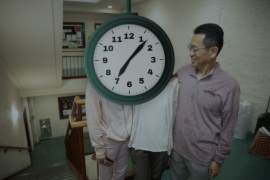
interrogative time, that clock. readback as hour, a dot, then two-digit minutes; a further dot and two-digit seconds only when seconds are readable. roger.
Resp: 7.07
